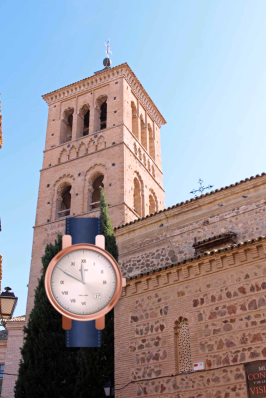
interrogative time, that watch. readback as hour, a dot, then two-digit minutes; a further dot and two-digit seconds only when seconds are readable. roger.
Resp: 11.50
